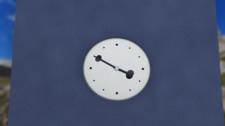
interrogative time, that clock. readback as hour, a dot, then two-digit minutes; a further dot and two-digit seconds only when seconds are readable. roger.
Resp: 3.50
